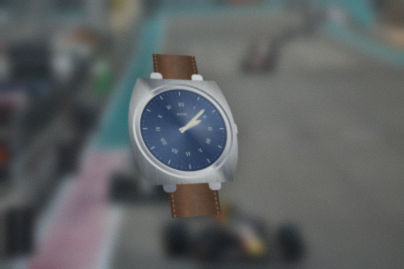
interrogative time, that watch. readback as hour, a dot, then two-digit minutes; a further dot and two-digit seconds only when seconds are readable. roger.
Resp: 2.08
